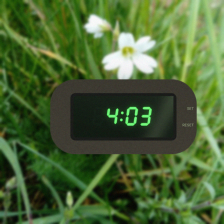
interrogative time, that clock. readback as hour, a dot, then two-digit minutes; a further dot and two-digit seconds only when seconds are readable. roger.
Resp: 4.03
